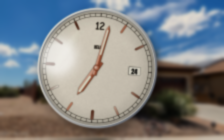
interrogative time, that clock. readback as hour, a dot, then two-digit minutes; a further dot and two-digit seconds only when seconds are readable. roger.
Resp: 7.02
